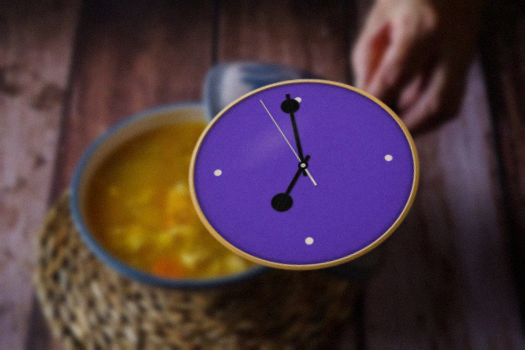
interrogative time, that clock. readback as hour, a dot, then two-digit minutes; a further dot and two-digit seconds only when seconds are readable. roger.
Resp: 6.58.56
